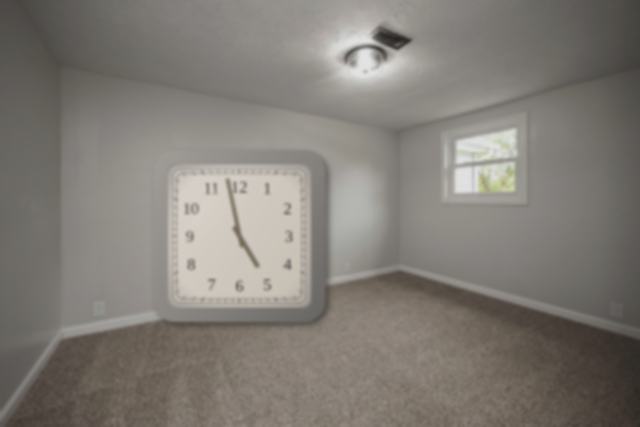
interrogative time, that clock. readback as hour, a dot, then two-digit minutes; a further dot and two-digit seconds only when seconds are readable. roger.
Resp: 4.58
